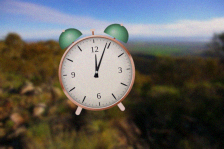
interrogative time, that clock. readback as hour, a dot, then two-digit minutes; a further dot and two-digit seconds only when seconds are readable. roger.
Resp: 12.04
